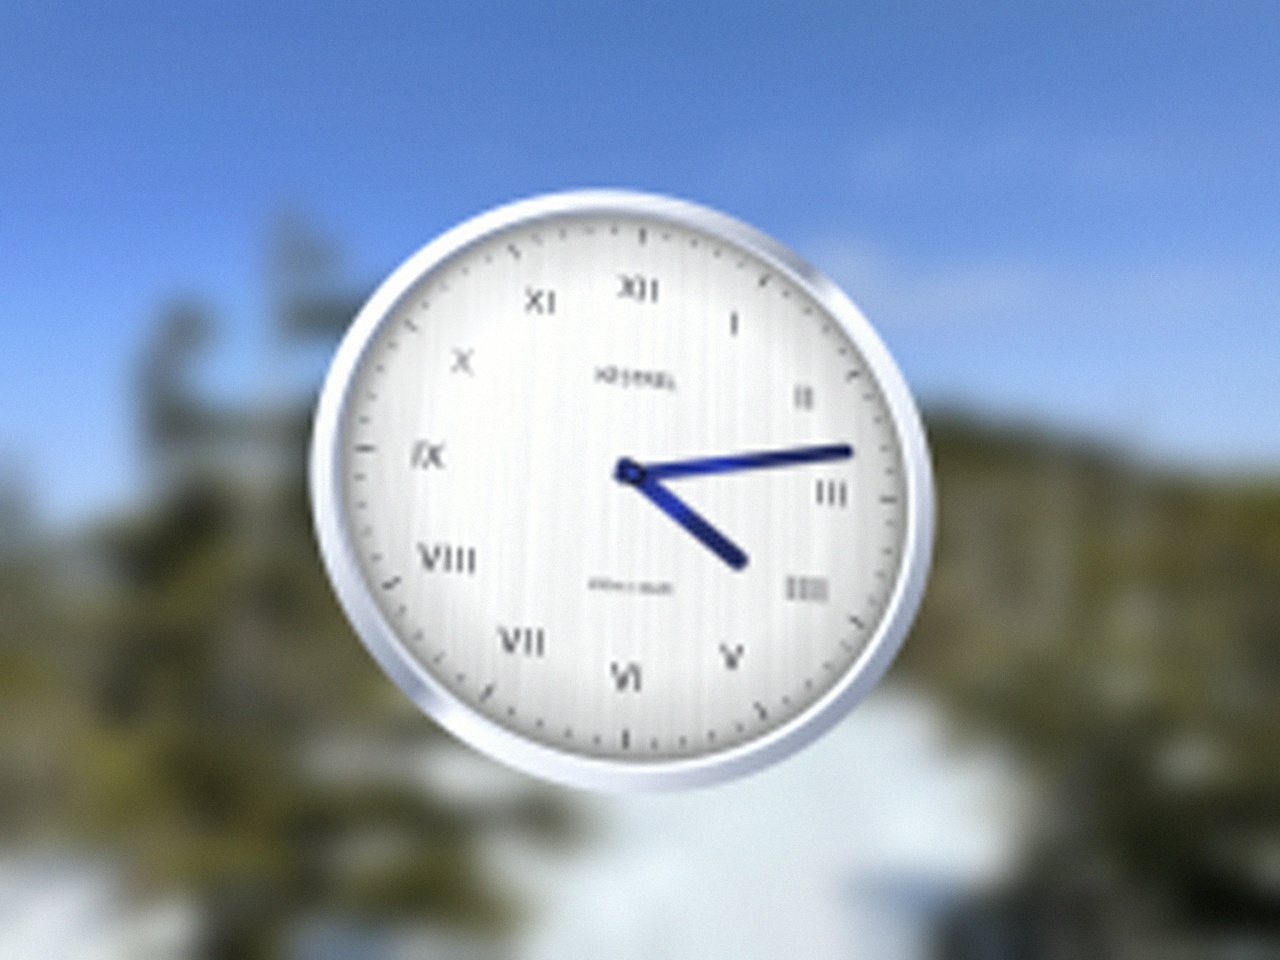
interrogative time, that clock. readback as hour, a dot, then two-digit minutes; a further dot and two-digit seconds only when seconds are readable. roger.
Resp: 4.13
